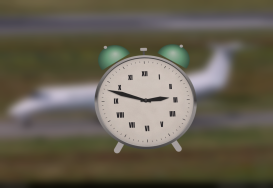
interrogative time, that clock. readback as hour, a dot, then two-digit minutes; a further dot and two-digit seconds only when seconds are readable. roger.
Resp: 2.48
